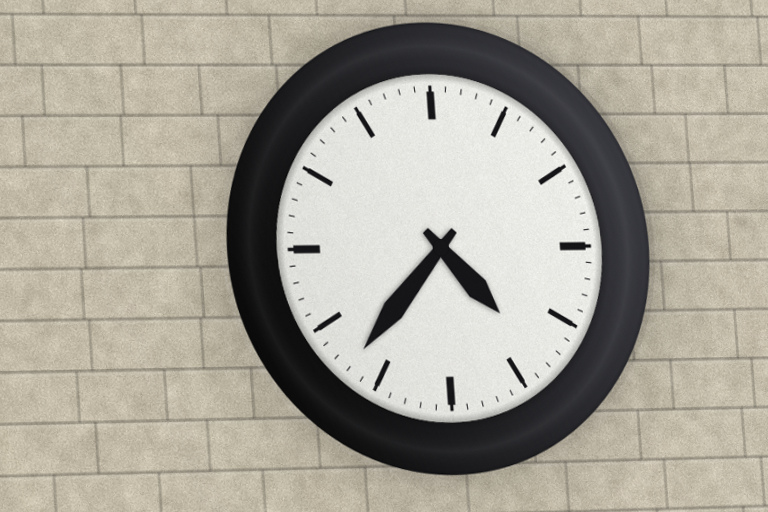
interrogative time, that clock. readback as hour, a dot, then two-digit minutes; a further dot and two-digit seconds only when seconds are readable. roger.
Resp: 4.37
